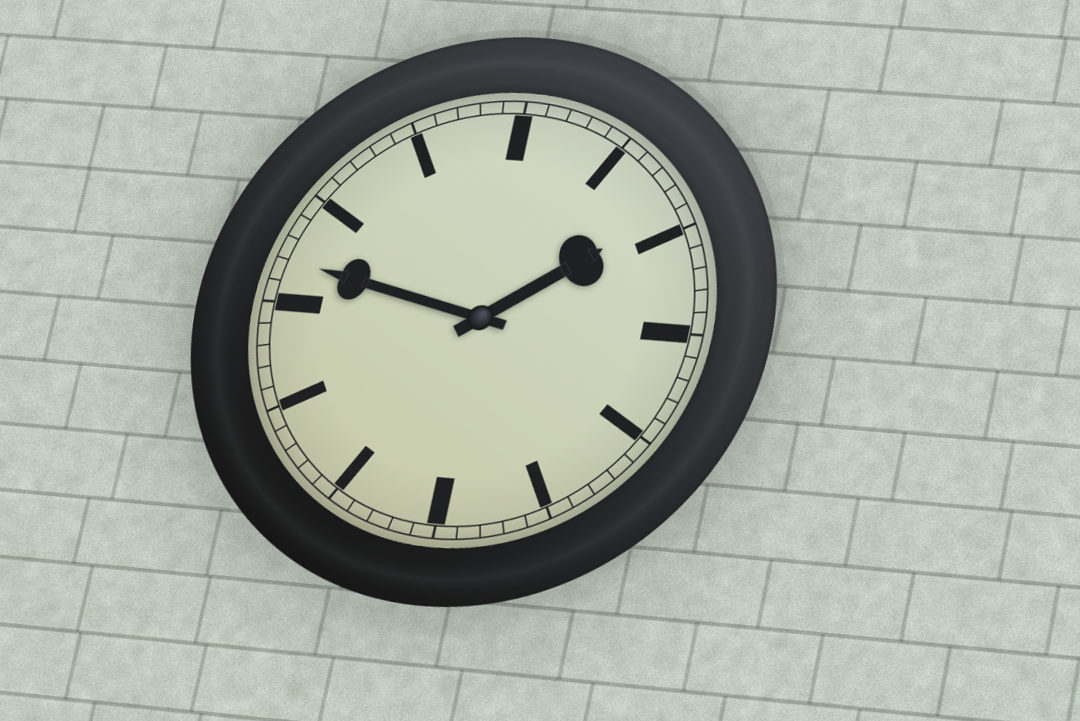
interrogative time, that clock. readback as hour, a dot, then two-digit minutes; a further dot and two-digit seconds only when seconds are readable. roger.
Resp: 1.47
